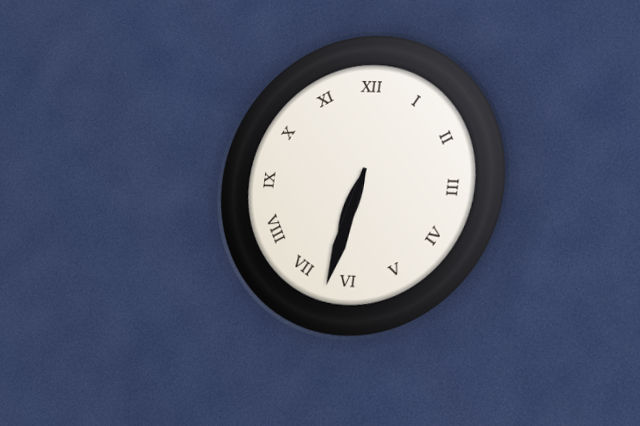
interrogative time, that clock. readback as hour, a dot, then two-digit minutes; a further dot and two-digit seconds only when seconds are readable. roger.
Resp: 6.32
